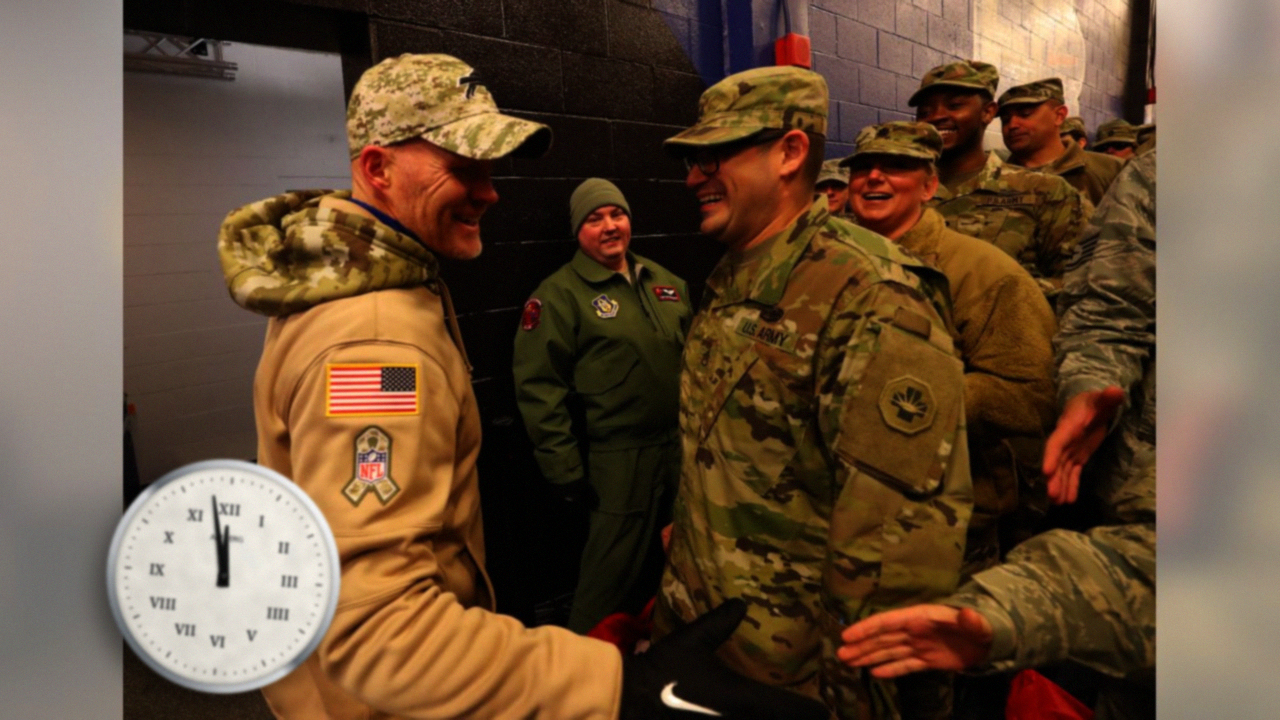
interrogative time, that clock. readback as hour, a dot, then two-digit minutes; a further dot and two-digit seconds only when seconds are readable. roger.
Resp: 11.58
